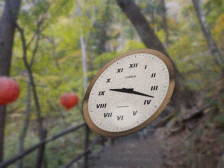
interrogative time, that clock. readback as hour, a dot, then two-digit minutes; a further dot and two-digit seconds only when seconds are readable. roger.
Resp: 9.18
